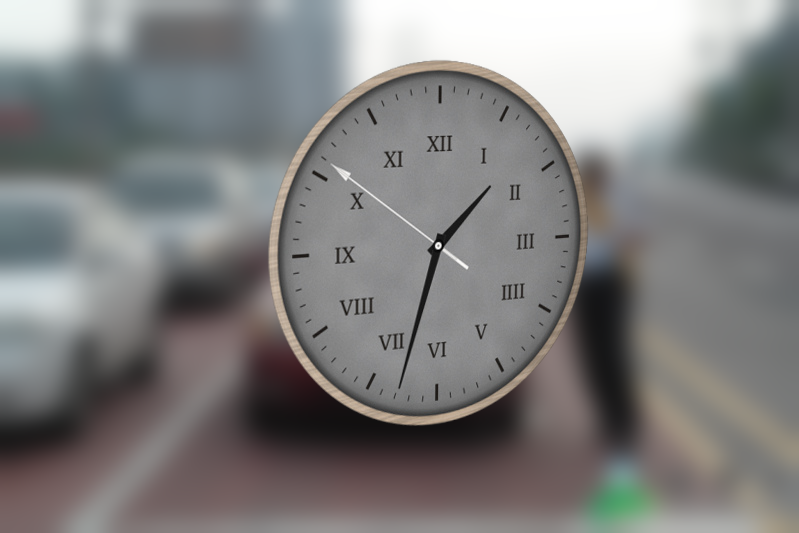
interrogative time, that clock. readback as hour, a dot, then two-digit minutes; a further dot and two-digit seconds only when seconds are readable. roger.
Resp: 1.32.51
